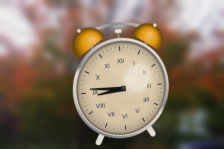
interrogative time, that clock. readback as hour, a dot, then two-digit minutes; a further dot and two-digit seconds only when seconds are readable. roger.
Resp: 8.46
